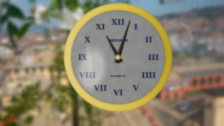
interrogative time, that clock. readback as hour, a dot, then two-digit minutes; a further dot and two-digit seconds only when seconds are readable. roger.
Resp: 11.03
